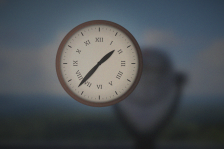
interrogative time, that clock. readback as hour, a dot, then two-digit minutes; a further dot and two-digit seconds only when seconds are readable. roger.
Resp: 1.37
